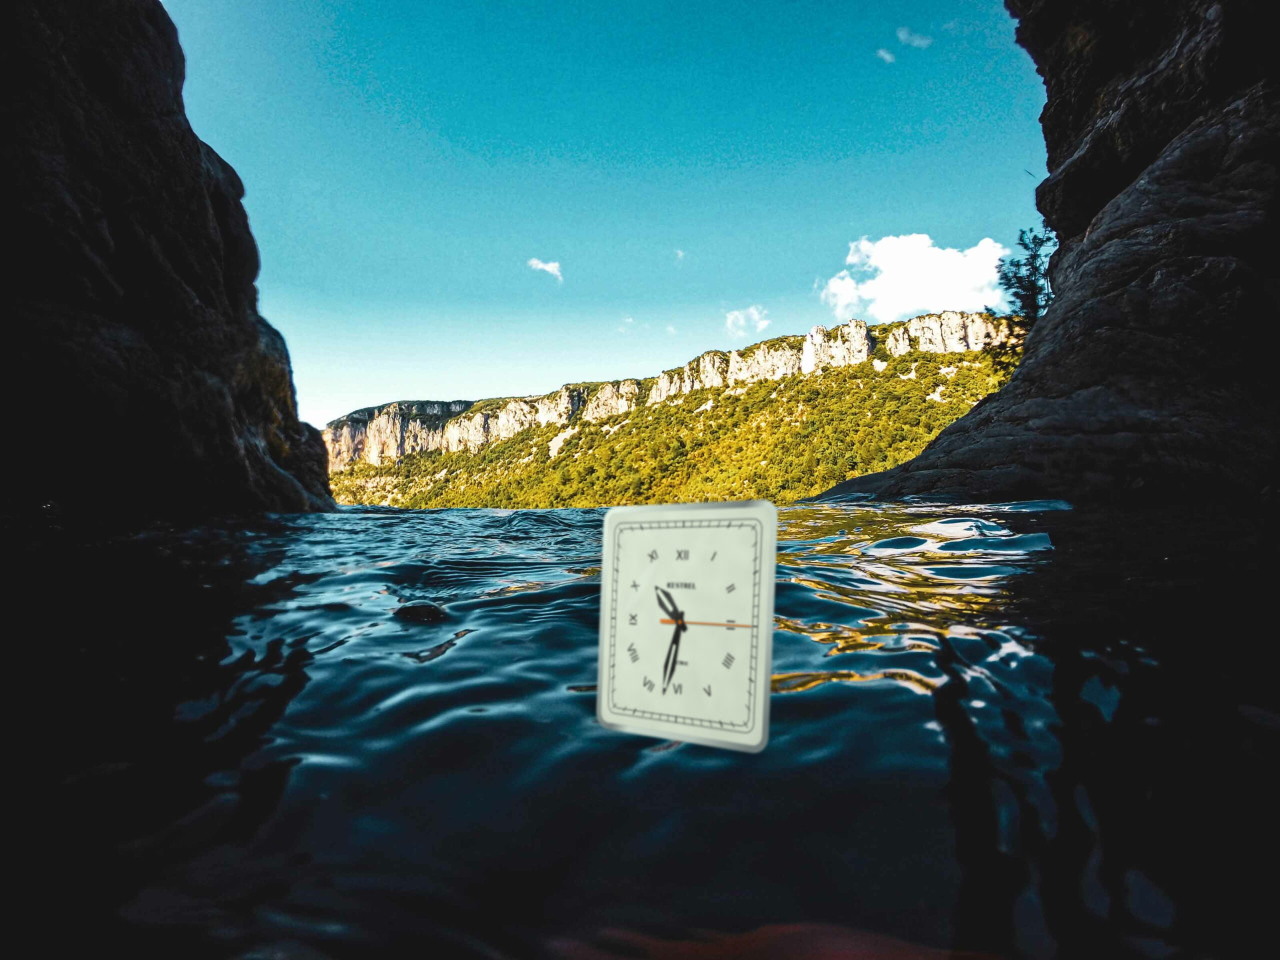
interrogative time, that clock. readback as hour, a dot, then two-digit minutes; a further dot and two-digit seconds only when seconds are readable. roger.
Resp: 10.32.15
